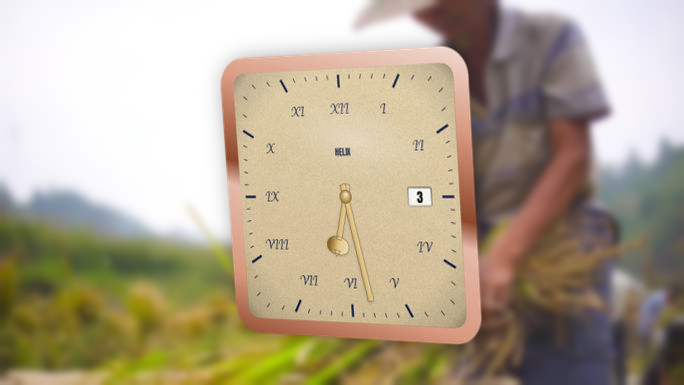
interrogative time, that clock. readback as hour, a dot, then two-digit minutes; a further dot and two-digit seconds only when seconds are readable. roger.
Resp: 6.28
